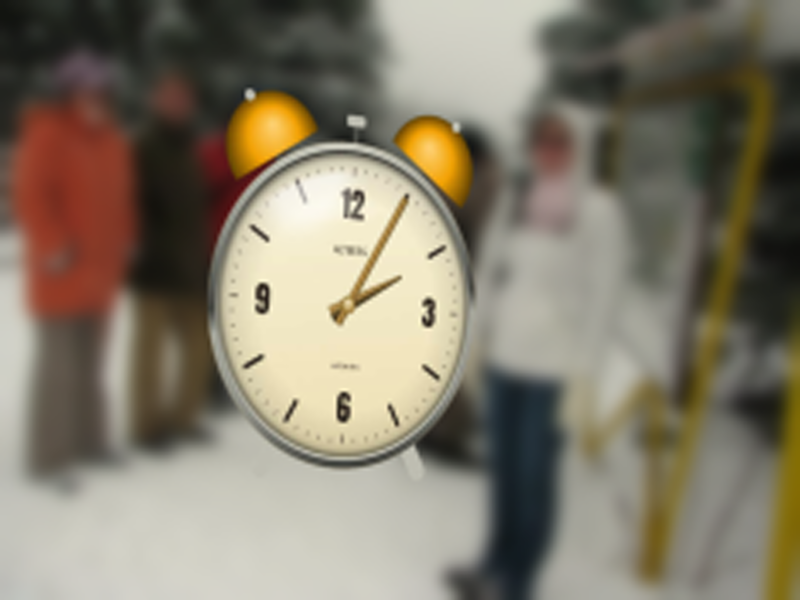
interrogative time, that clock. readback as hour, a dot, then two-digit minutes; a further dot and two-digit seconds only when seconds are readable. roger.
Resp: 2.05
